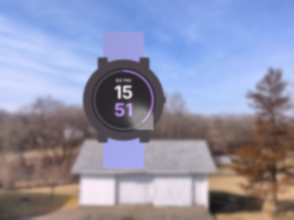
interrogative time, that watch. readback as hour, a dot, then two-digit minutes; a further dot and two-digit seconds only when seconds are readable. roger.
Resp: 15.51
